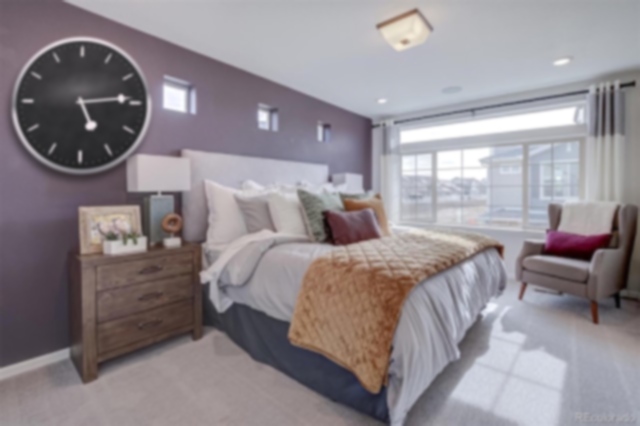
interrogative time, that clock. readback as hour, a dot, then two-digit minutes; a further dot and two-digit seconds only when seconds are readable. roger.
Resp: 5.14
